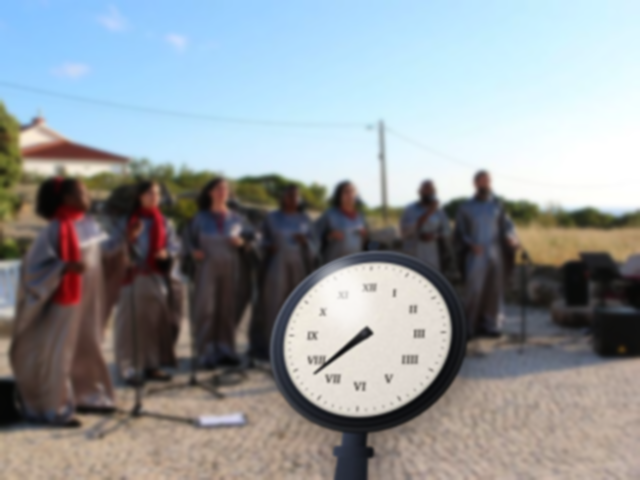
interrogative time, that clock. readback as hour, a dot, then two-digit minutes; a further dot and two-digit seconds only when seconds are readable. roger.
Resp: 7.38
